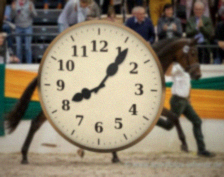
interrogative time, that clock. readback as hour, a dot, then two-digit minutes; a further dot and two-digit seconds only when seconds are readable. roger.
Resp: 8.06
